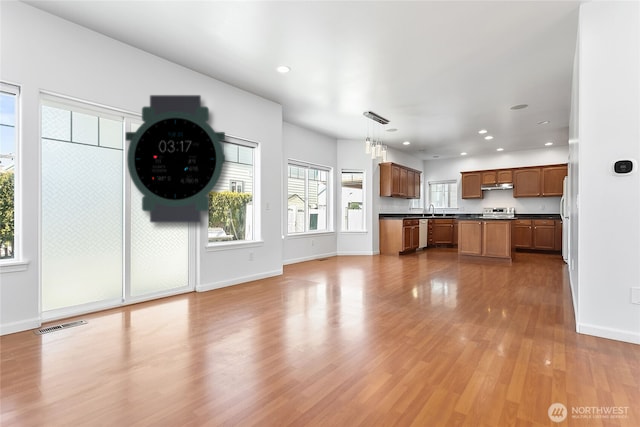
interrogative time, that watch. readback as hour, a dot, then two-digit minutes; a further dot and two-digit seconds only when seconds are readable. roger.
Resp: 3.17
